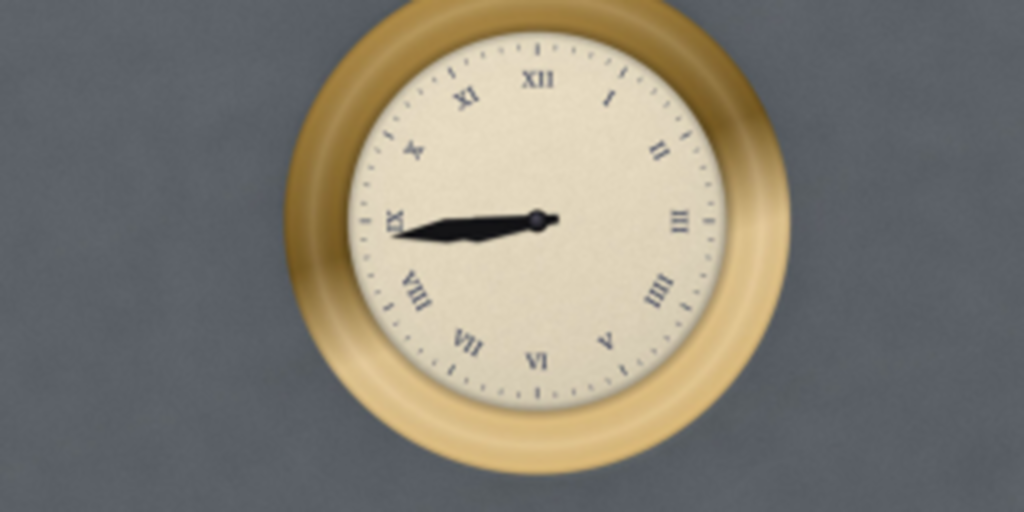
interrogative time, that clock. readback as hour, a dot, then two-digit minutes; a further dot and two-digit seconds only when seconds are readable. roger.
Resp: 8.44
